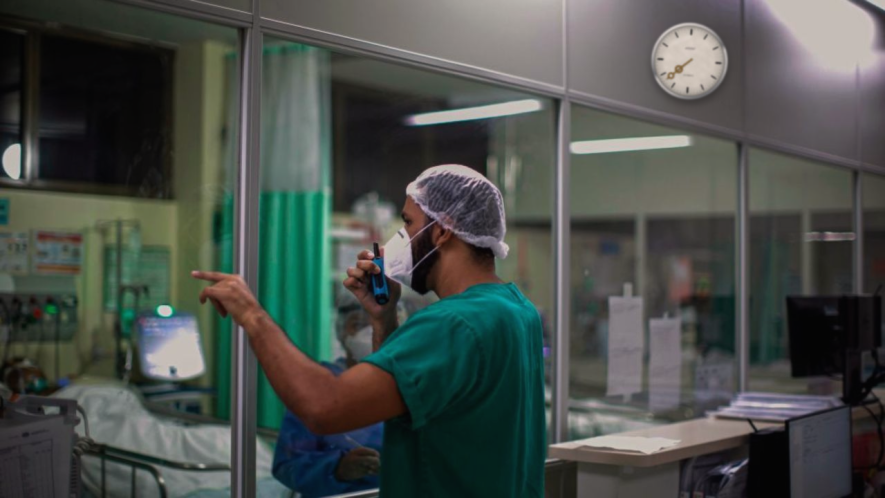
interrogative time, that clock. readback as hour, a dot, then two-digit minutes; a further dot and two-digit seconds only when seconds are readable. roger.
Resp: 7.38
